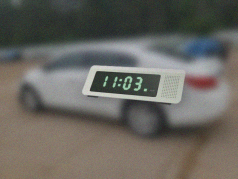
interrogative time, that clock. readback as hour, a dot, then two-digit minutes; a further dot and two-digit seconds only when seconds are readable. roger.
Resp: 11.03
